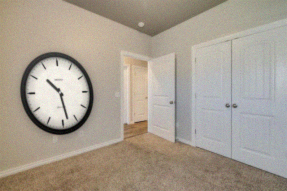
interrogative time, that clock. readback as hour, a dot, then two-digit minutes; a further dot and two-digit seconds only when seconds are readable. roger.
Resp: 10.28
